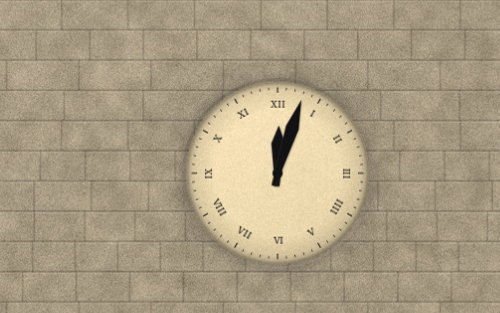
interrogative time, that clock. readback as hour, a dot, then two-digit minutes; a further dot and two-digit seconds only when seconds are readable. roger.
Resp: 12.03
